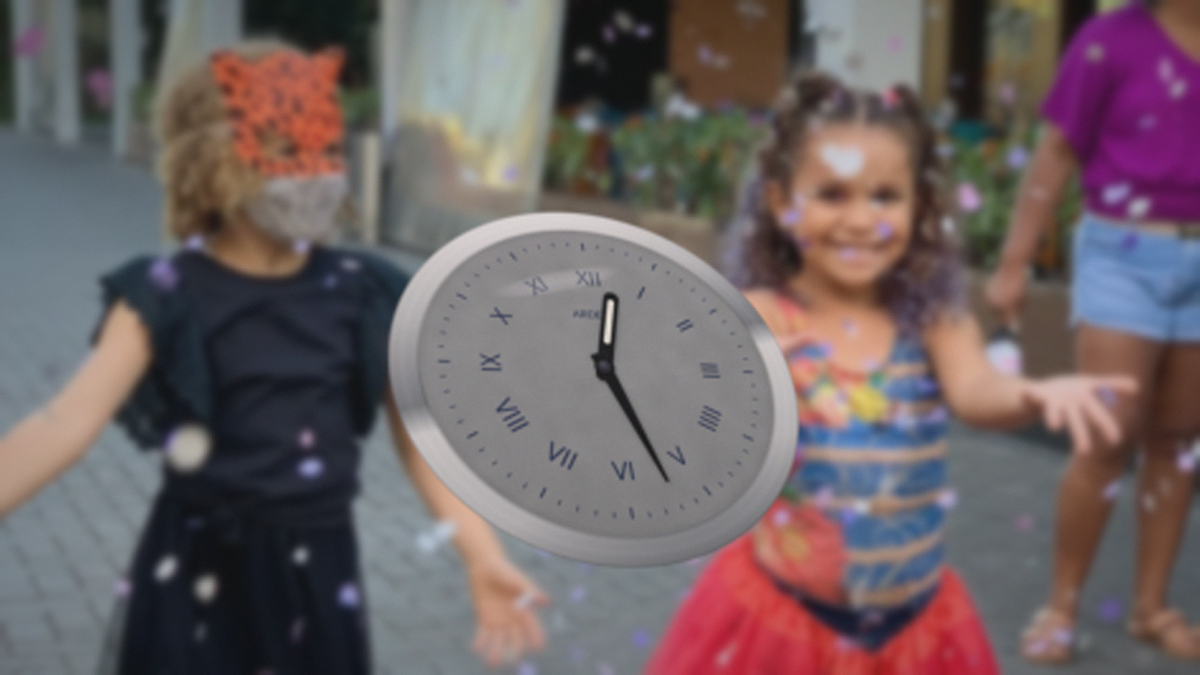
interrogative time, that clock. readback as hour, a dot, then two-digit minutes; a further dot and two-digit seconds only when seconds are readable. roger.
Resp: 12.27
